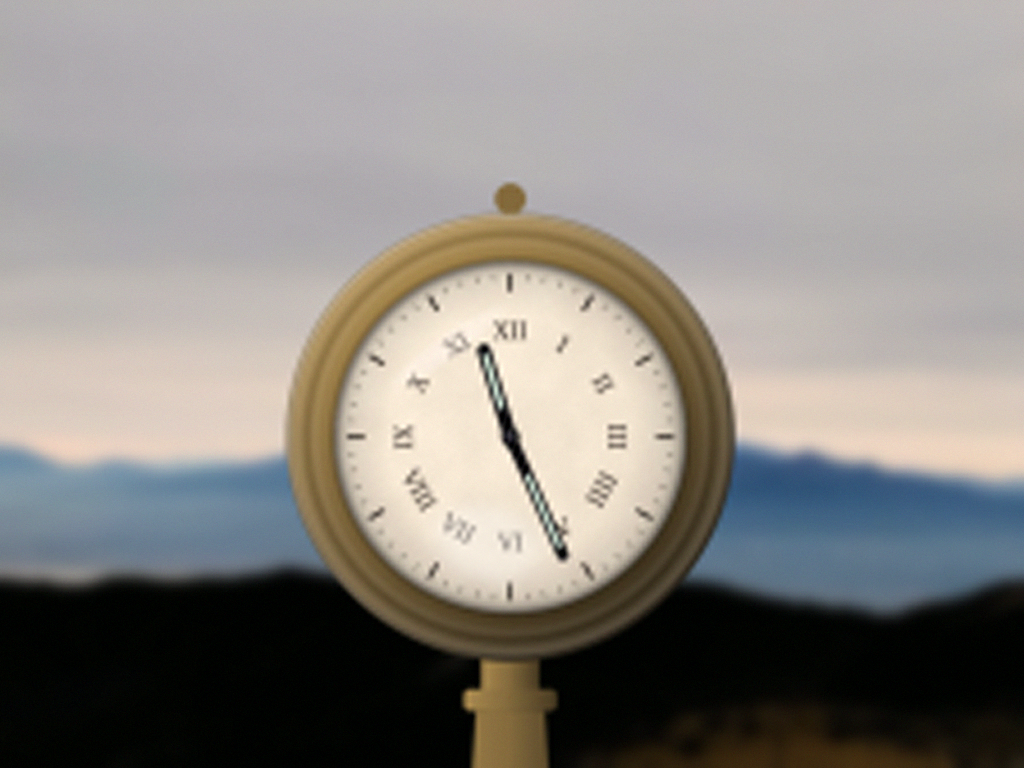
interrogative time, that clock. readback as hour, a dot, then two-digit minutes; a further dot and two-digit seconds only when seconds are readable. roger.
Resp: 11.26
